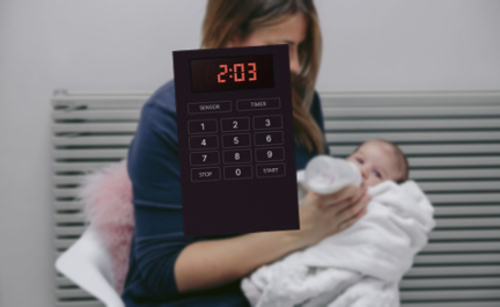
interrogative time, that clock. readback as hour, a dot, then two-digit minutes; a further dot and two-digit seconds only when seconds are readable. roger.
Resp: 2.03
